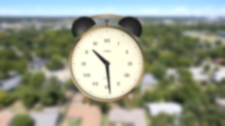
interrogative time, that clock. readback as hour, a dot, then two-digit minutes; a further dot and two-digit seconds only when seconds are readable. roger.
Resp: 10.29
